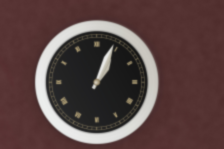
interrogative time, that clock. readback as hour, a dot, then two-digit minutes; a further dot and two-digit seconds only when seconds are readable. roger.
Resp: 1.04
